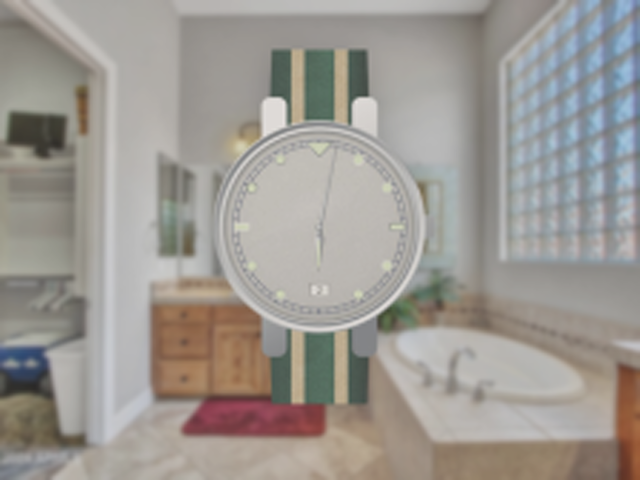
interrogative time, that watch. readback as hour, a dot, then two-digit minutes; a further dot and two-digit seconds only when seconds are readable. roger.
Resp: 6.02
